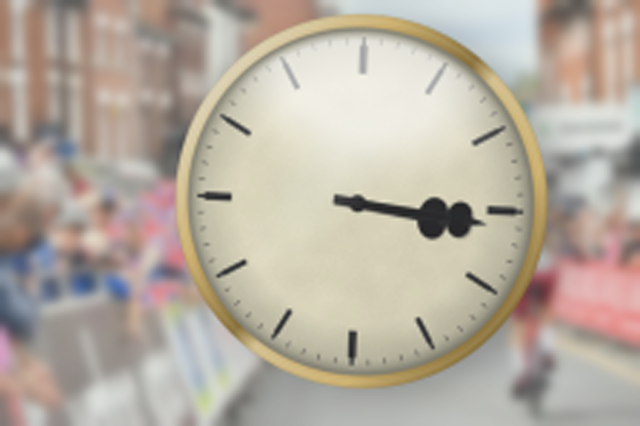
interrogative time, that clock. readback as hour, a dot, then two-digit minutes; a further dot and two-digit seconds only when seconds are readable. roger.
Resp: 3.16
